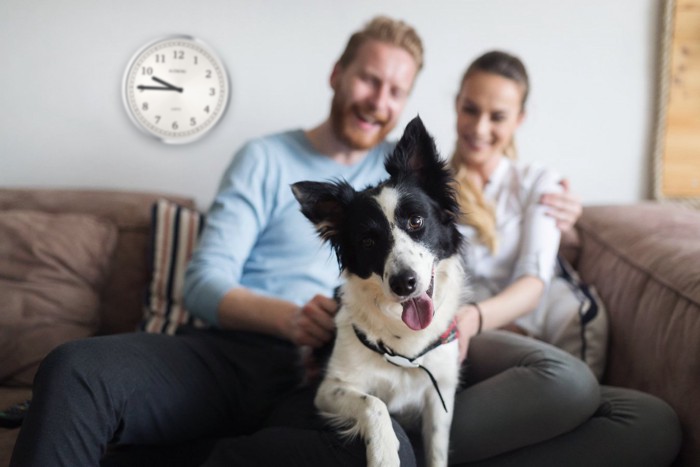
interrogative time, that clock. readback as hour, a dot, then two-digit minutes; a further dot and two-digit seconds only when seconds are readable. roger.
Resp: 9.45
